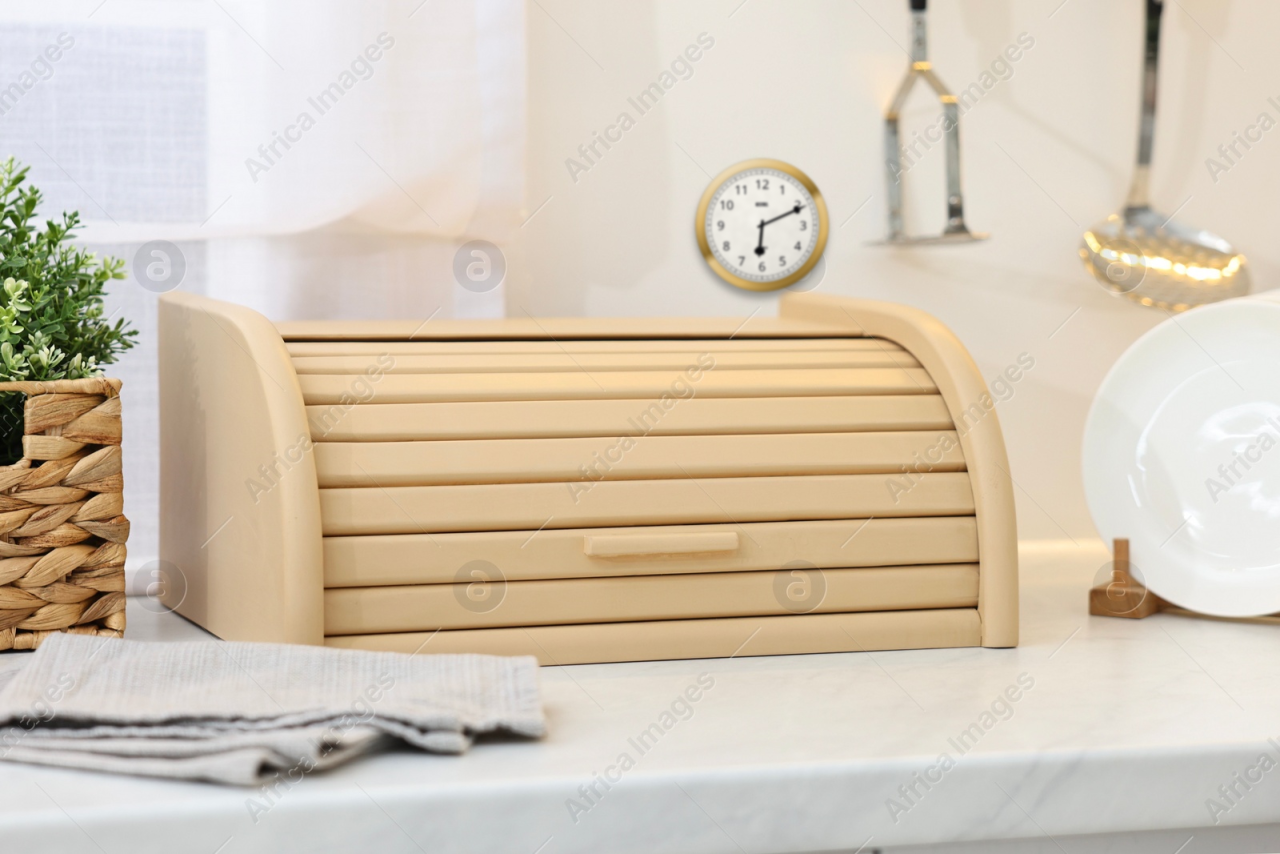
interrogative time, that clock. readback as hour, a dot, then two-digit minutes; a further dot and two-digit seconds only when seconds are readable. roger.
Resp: 6.11
